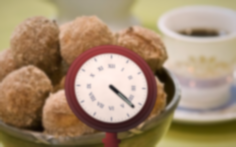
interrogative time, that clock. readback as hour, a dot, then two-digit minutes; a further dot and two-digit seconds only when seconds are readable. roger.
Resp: 4.22
